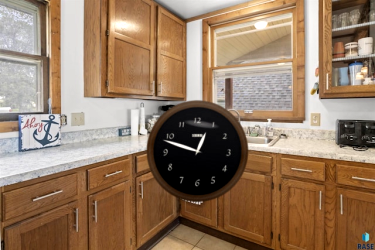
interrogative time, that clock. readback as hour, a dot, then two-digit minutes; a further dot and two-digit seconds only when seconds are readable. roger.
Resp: 12.48
